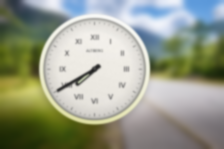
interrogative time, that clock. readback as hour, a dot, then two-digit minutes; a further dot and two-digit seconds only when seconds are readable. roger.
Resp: 7.40
